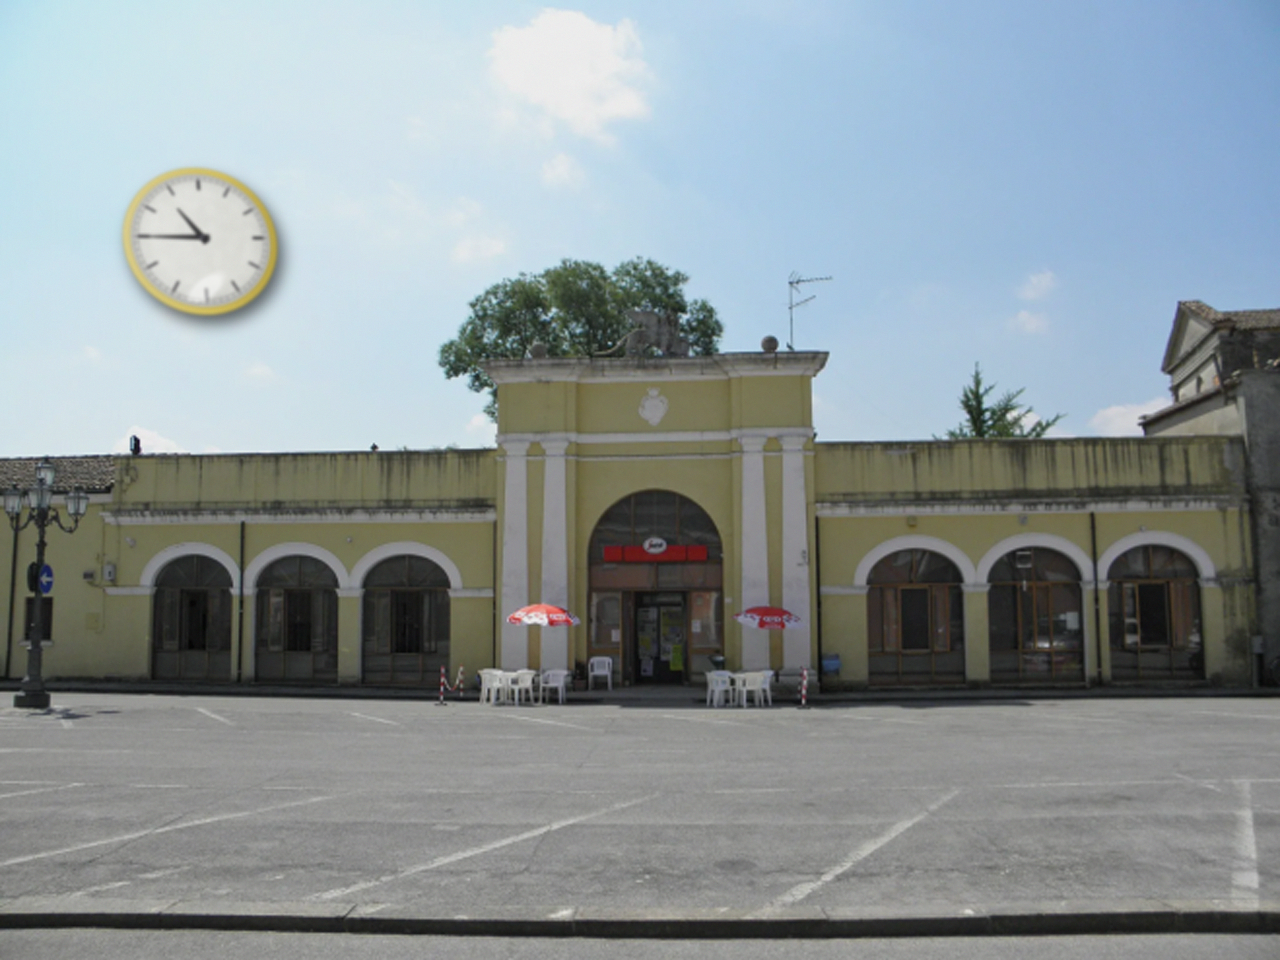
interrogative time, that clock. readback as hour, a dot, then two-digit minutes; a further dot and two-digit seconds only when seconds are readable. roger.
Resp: 10.45
